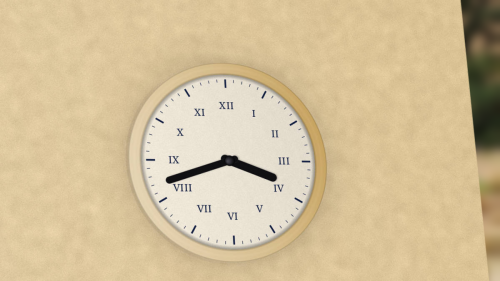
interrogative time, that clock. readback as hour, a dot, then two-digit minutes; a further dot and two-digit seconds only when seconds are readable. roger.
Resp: 3.42
